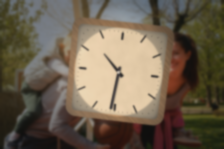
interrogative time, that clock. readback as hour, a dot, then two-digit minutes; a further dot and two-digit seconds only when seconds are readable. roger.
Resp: 10.31
